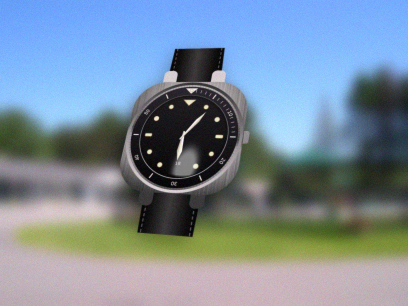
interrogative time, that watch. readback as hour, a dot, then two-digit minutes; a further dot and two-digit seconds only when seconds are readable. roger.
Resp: 6.06
